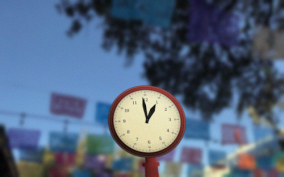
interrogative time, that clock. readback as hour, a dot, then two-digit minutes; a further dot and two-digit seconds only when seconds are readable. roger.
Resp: 12.59
